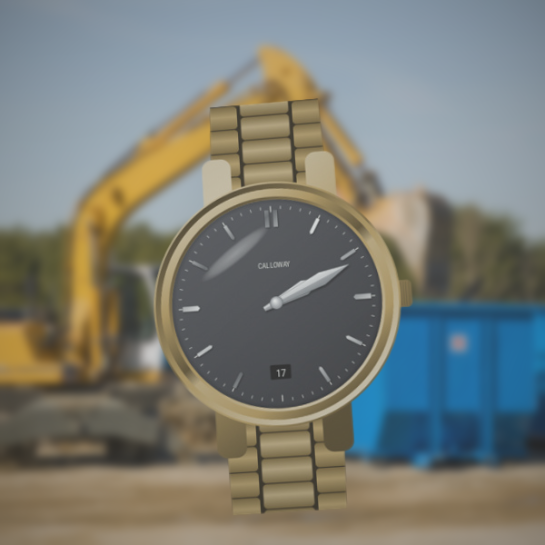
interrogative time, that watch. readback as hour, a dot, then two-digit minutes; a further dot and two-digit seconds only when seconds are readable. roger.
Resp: 2.11
